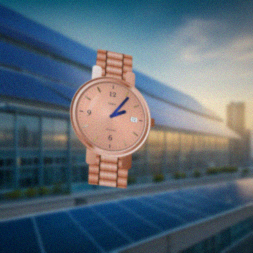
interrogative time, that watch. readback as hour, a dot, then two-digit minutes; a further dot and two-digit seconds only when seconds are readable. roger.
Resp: 2.06
